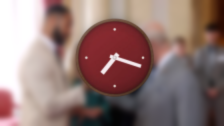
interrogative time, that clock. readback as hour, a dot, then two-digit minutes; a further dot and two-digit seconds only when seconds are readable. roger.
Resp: 7.18
